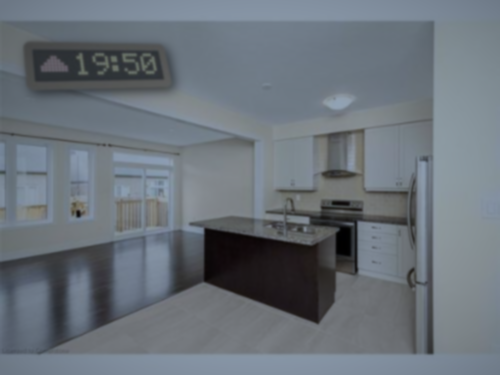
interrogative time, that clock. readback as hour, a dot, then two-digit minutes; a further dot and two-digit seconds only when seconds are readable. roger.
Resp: 19.50
